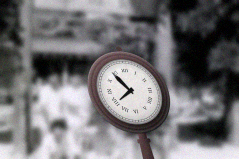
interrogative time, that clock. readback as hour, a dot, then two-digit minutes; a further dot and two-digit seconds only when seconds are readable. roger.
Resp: 7.54
